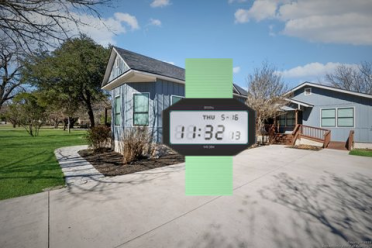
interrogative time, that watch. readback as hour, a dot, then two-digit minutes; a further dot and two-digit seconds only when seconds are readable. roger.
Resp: 11.32.13
